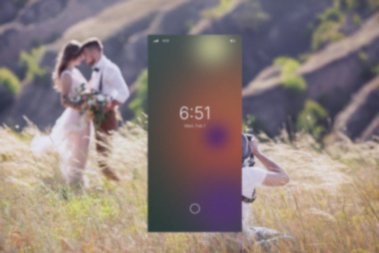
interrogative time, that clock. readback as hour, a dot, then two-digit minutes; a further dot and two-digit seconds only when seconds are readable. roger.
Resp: 6.51
